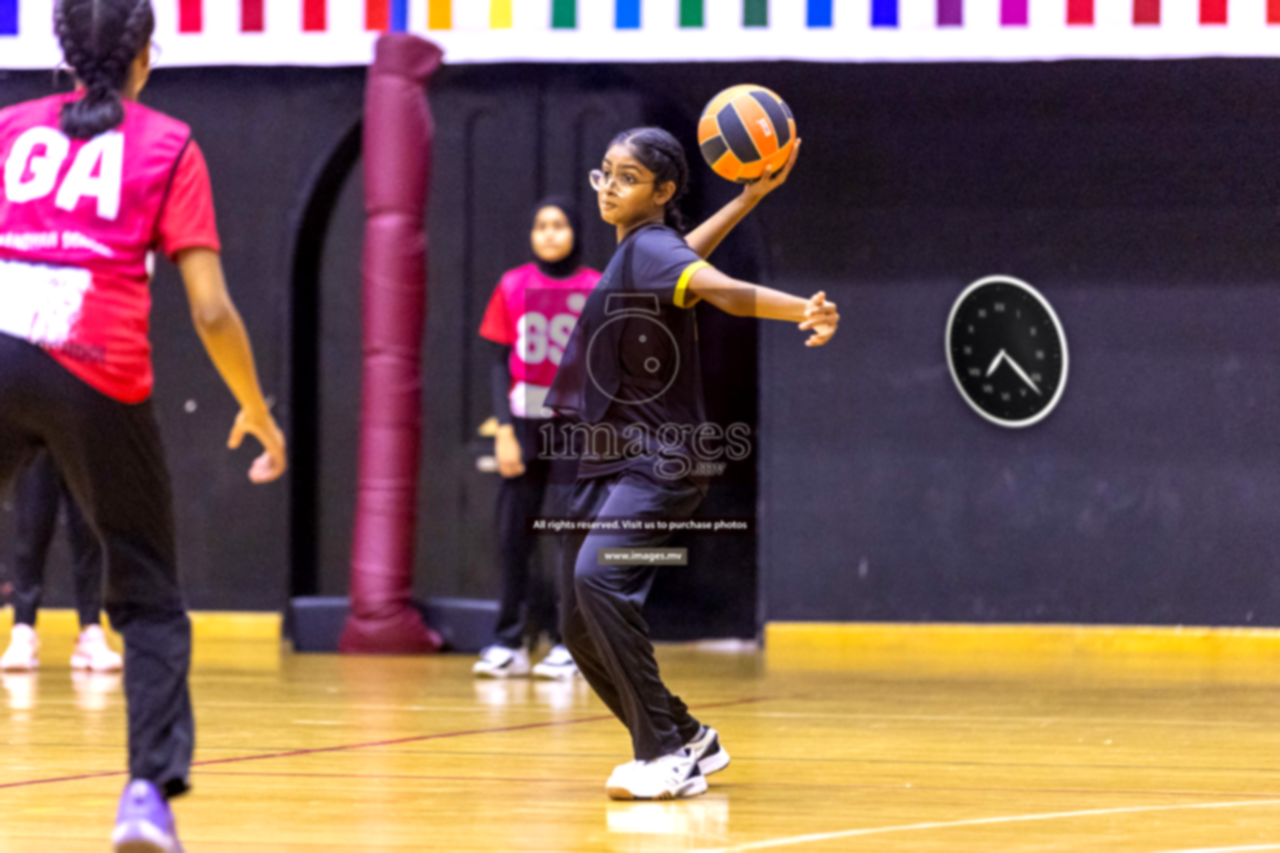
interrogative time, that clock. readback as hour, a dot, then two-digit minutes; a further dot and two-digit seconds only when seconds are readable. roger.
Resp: 7.22
